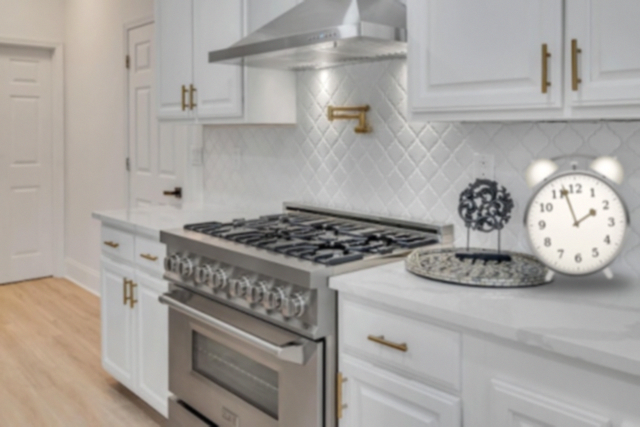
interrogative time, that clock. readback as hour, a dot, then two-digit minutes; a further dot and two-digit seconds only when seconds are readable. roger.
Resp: 1.57
